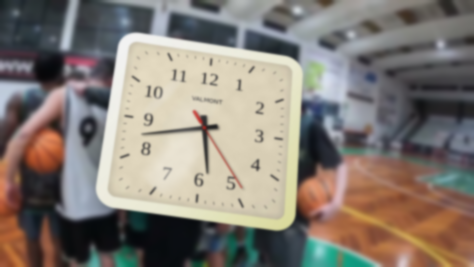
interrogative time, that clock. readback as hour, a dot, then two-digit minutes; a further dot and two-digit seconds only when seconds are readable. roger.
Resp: 5.42.24
